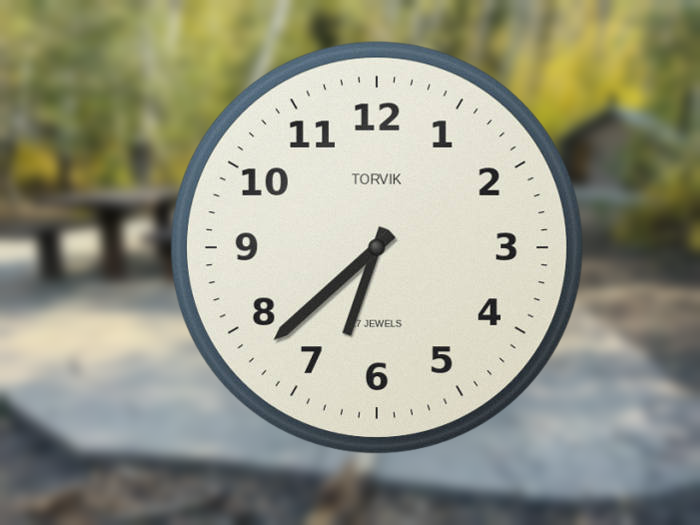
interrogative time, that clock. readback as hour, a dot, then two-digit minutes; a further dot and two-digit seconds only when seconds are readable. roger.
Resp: 6.38
